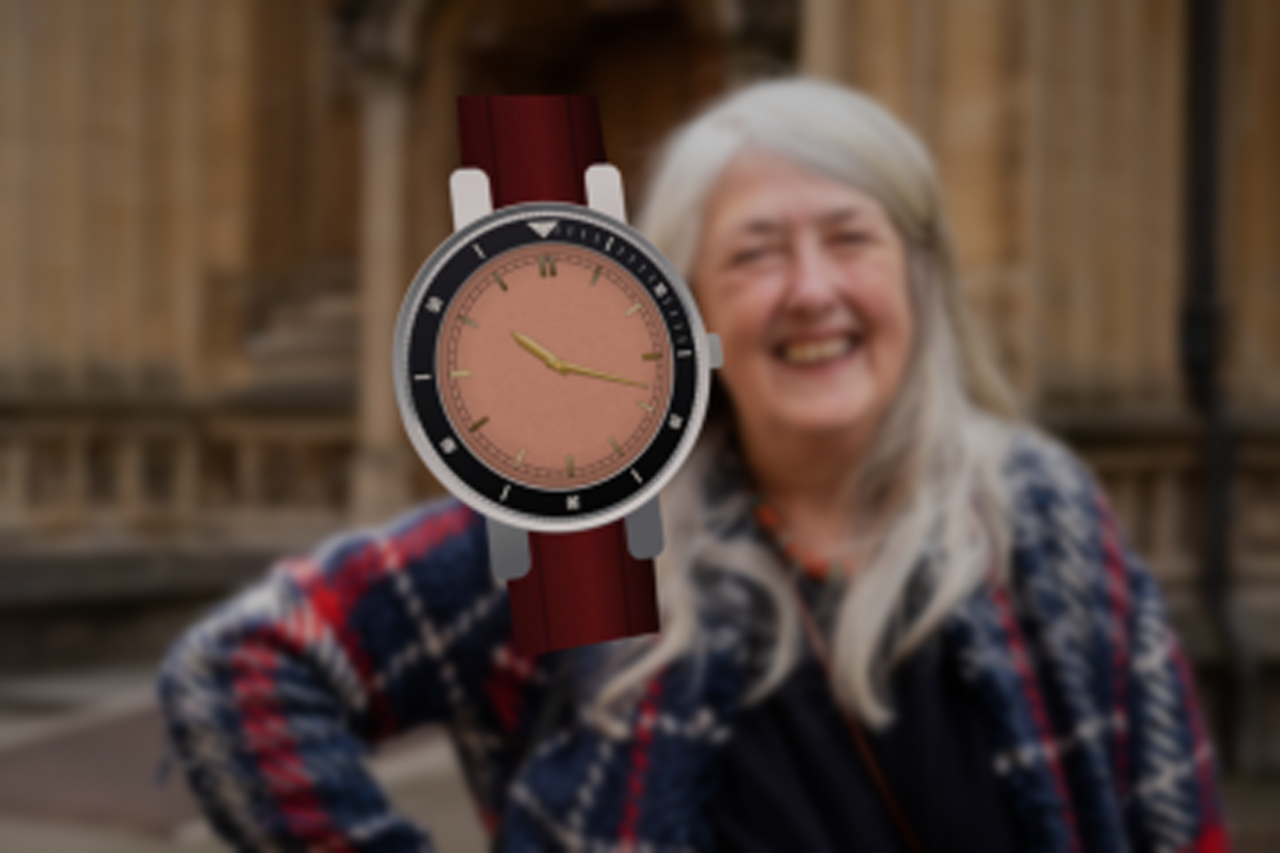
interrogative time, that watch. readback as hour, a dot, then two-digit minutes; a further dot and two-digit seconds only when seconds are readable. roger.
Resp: 10.18
